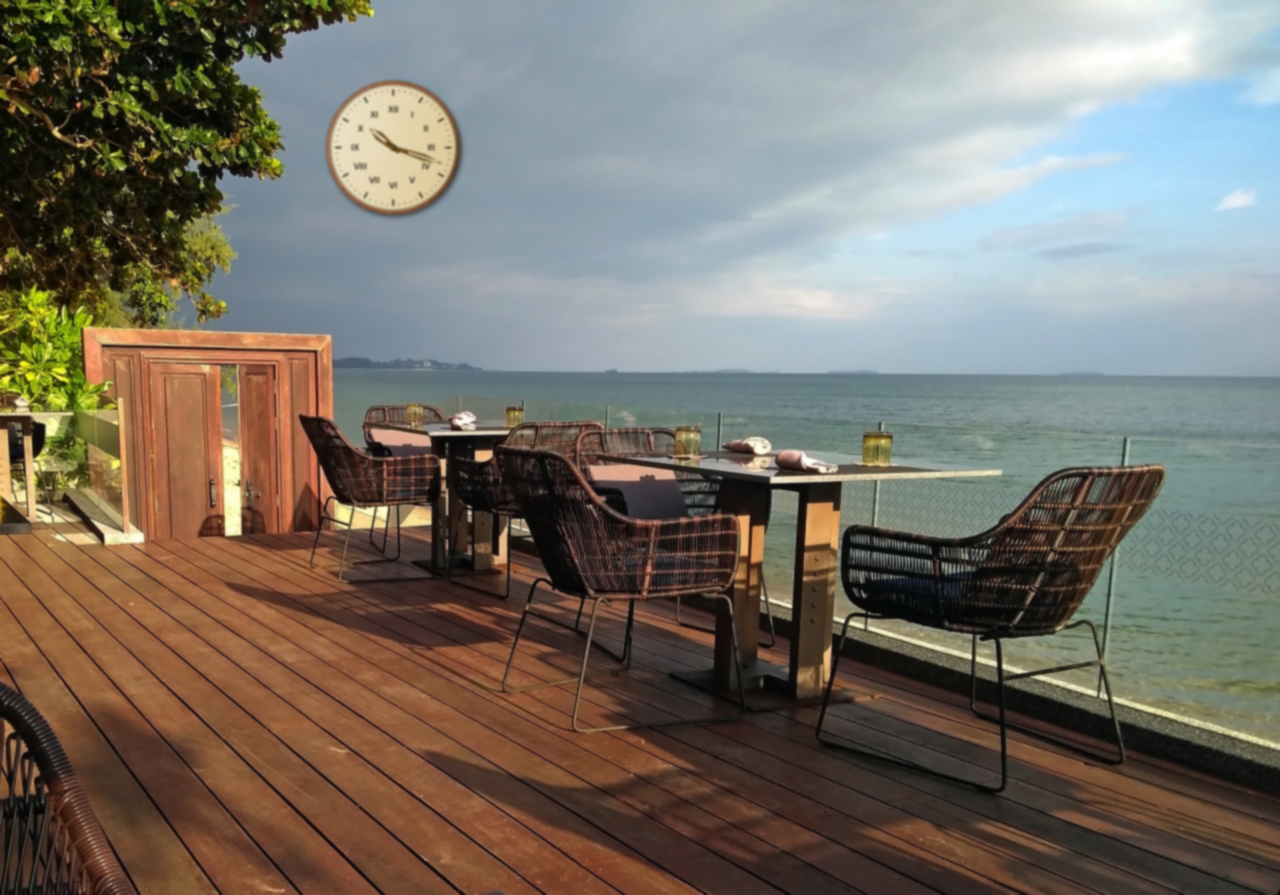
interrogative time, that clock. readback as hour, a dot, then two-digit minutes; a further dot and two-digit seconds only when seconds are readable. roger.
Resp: 10.18
